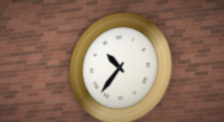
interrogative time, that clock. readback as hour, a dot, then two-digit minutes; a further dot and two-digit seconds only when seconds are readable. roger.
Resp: 10.37
